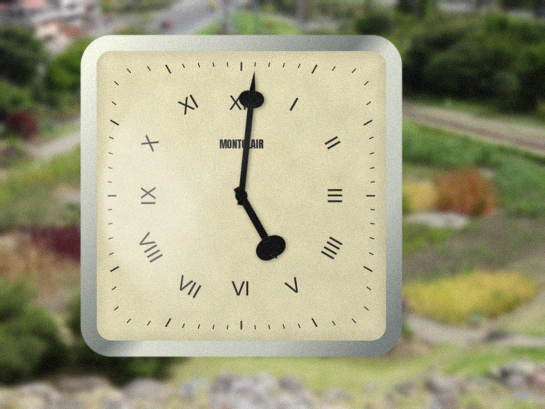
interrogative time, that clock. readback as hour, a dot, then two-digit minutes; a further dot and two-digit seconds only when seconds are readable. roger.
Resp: 5.01
